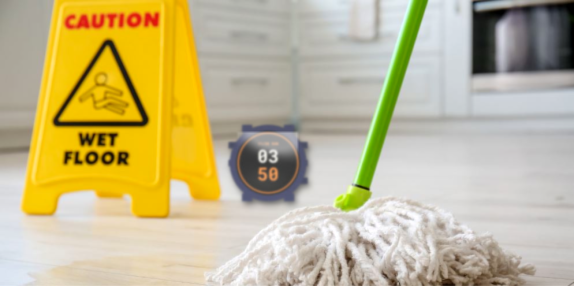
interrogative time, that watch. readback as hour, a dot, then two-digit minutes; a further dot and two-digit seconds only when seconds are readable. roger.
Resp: 3.50
